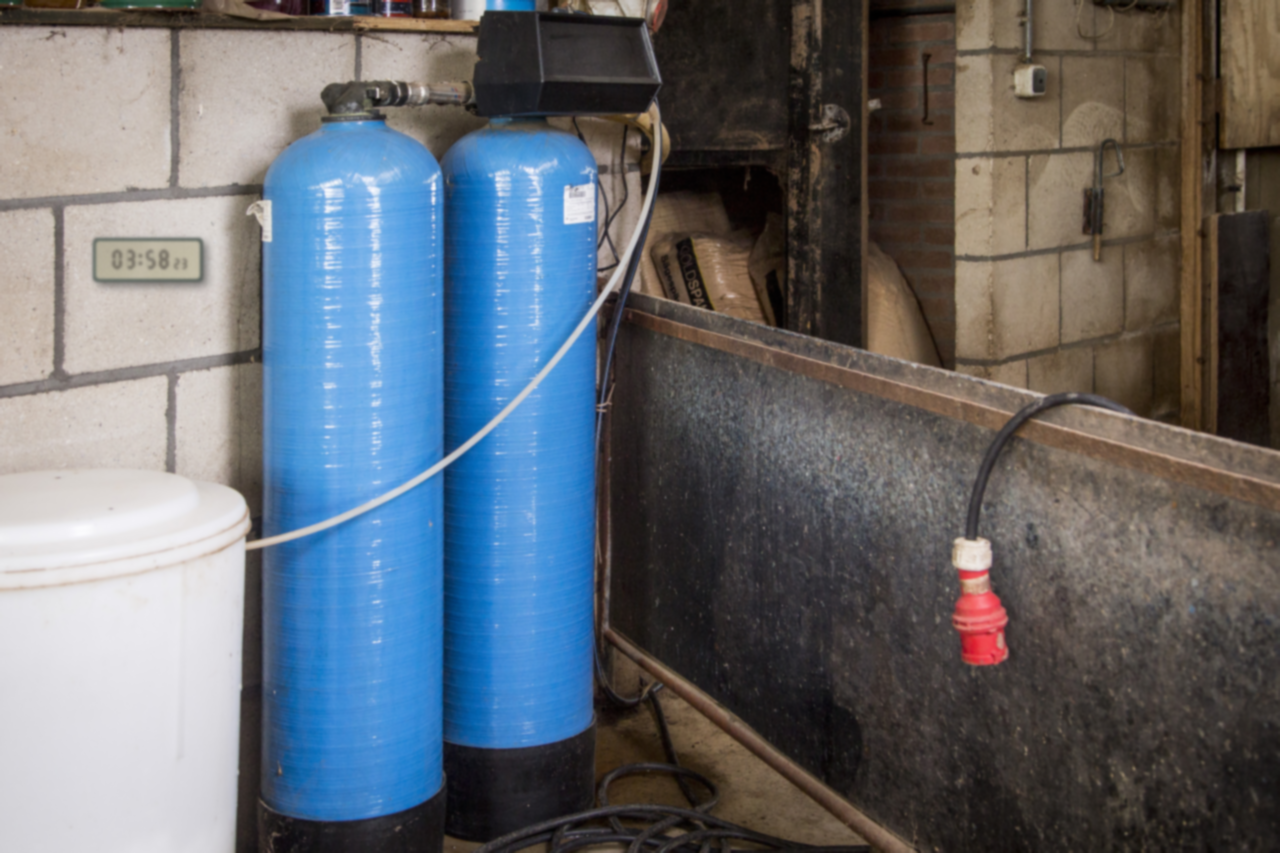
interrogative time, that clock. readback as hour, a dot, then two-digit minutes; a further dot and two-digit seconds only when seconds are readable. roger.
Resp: 3.58
